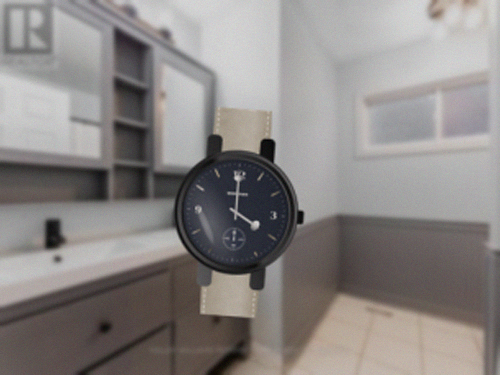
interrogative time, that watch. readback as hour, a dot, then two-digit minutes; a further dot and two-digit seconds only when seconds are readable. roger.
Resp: 4.00
